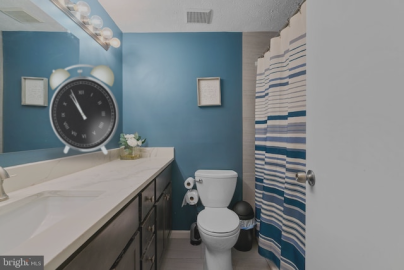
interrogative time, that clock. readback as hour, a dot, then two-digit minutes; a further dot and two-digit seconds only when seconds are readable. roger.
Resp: 10.56
